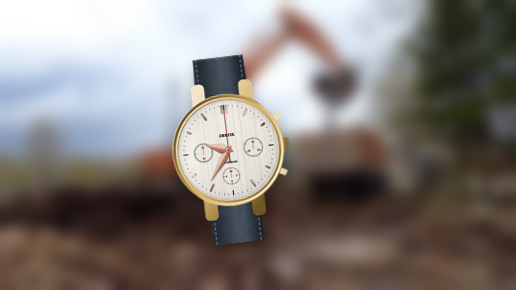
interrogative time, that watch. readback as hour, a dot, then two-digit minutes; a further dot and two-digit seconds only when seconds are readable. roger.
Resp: 9.36
